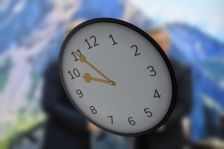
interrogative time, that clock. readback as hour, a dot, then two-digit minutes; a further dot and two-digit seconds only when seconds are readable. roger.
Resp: 9.55
